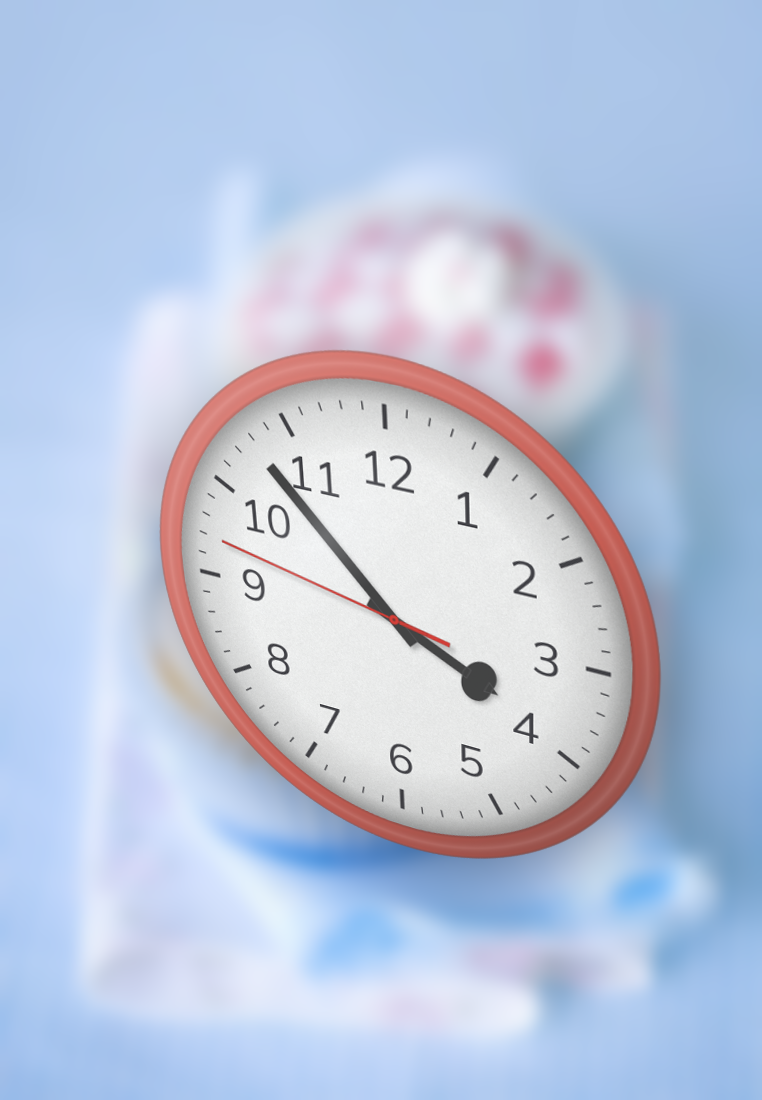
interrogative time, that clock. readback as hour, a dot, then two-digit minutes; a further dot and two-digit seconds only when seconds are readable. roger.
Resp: 3.52.47
